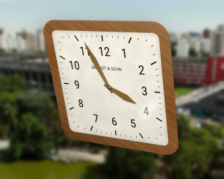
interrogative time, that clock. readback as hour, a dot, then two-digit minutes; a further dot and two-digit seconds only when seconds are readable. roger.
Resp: 3.56
